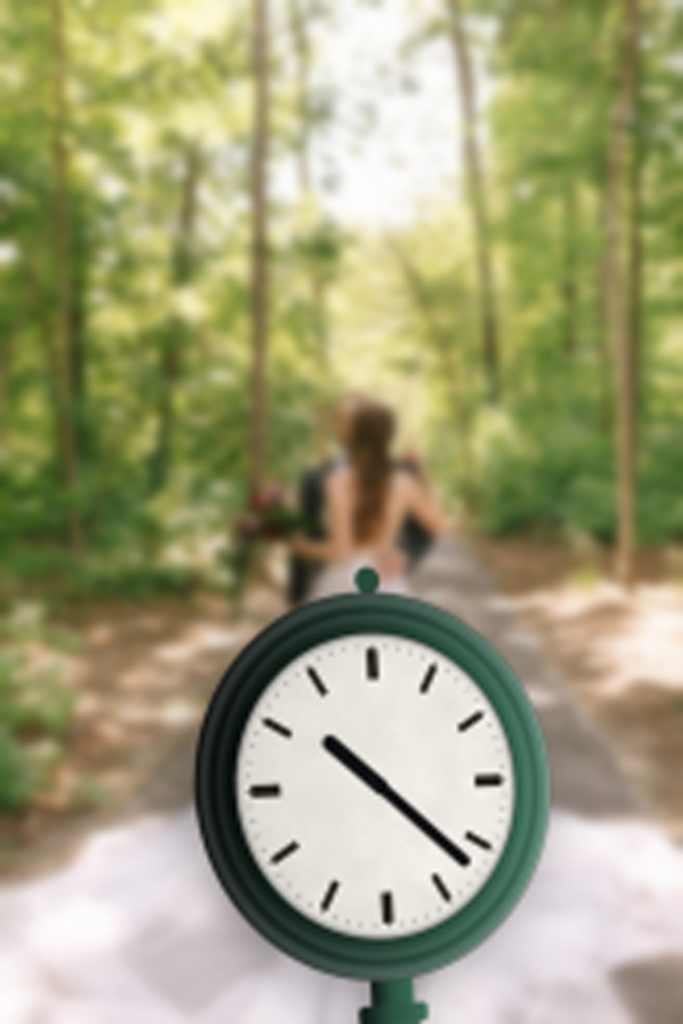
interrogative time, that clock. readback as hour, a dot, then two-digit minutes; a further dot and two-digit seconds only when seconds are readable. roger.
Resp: 10.22
